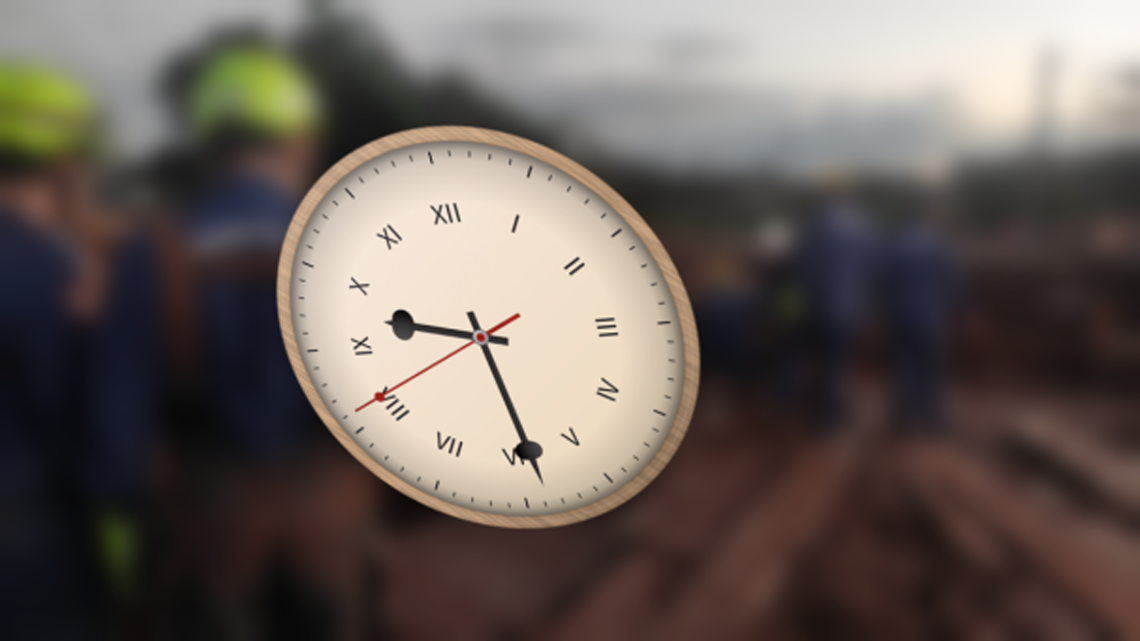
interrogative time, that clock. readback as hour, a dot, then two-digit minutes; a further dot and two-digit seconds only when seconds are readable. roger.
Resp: 9.28.41
